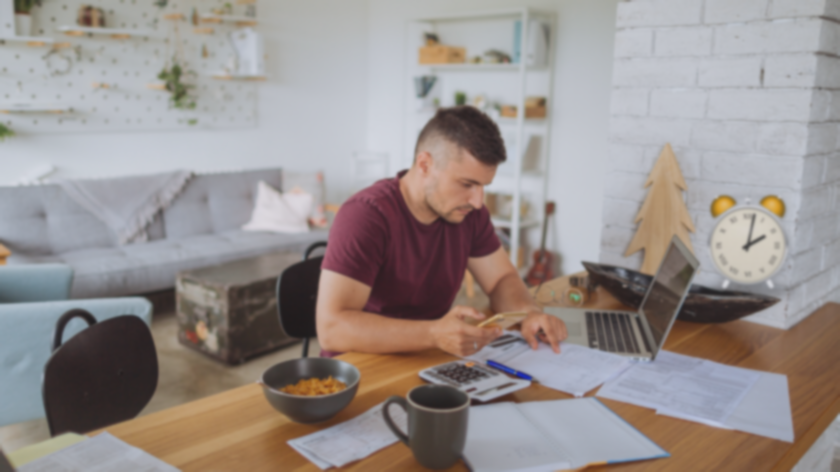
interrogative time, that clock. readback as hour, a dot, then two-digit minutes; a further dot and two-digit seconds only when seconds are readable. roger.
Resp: 2.02
